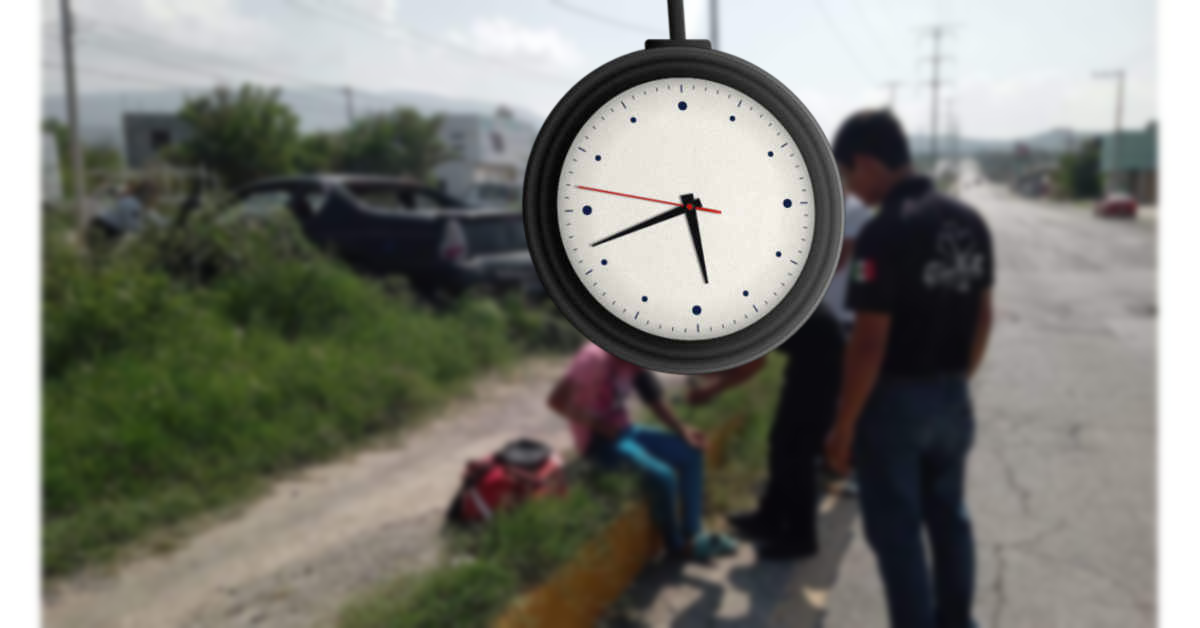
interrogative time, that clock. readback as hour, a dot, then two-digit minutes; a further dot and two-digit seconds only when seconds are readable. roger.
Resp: 5.41.47
